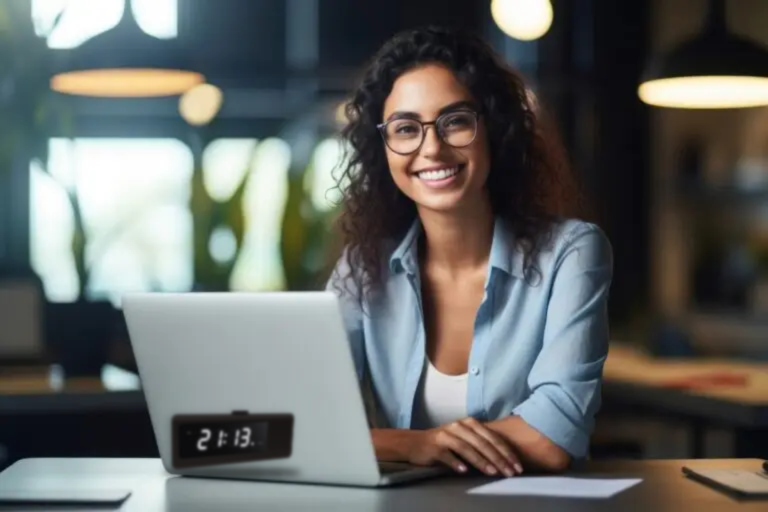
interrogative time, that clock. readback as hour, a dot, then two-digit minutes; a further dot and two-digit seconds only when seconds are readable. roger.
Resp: 21.13
